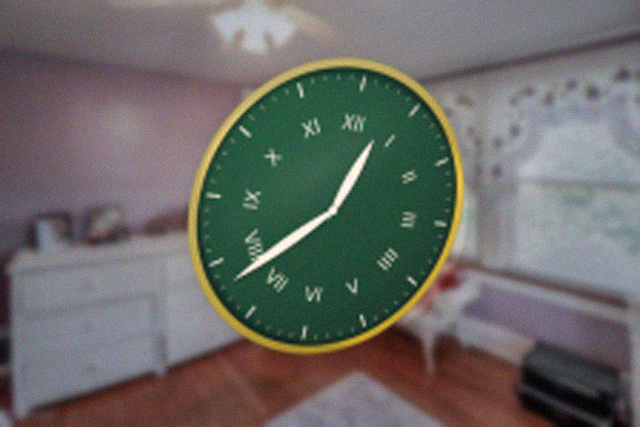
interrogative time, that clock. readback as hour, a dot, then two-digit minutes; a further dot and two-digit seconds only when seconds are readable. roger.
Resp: 12.38
